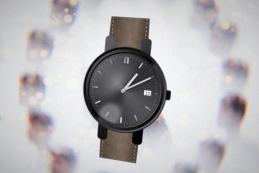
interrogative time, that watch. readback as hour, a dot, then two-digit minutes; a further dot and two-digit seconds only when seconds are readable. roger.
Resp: 1.10
